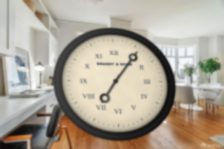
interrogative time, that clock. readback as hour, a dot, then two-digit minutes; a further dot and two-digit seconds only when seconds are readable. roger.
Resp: 7.06
